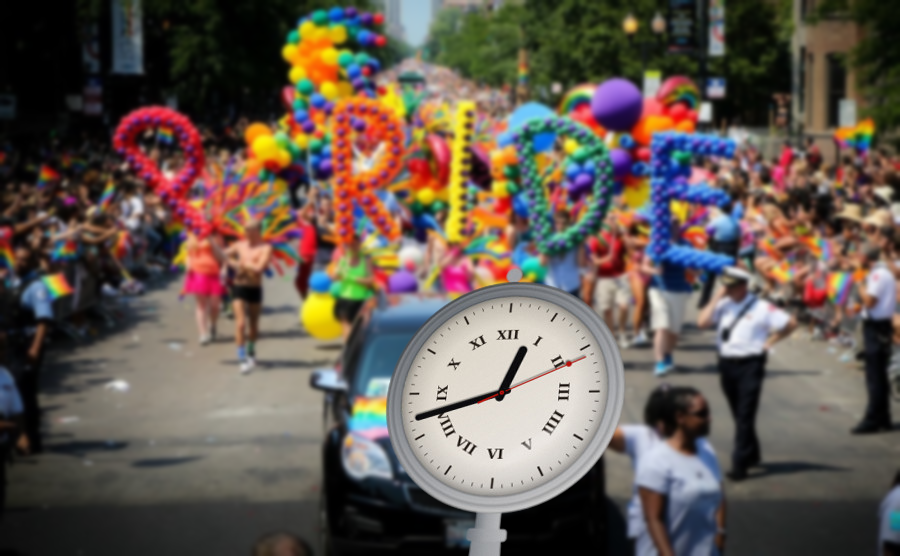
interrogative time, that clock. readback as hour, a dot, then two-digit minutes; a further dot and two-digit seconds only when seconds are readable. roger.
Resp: 12.42.11
